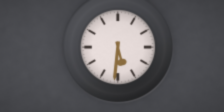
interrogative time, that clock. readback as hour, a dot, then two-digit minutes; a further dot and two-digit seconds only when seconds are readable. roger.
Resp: 5.31
